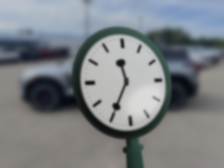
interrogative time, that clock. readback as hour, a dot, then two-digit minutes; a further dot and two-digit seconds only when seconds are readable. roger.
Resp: 11.35
